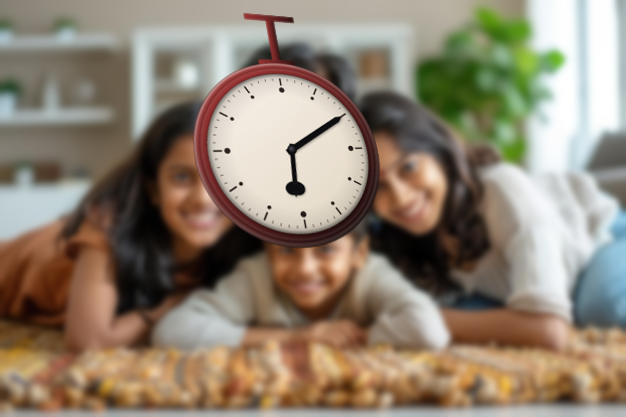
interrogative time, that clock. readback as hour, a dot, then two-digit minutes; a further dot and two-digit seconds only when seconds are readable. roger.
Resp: 6.10
